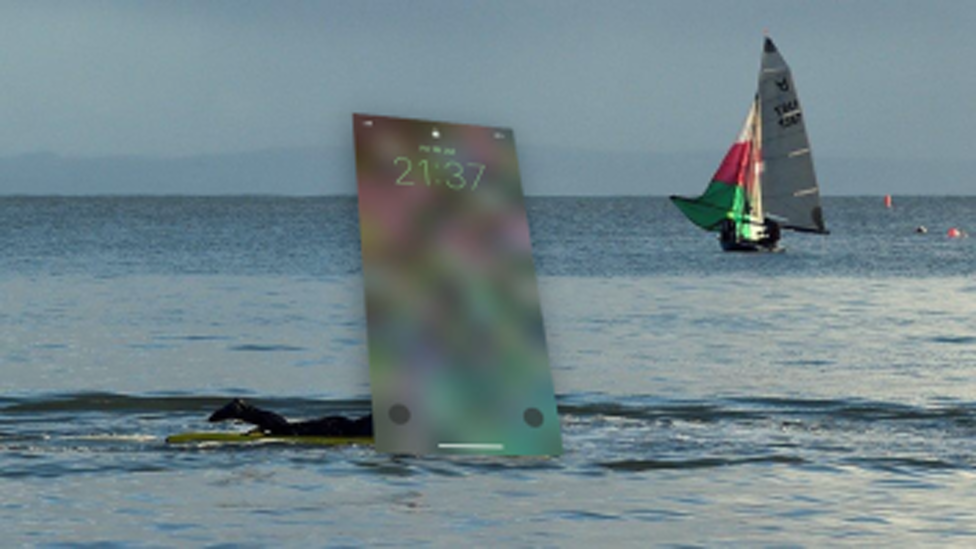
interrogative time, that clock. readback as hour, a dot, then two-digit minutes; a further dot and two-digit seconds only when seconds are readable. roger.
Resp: 21.37
